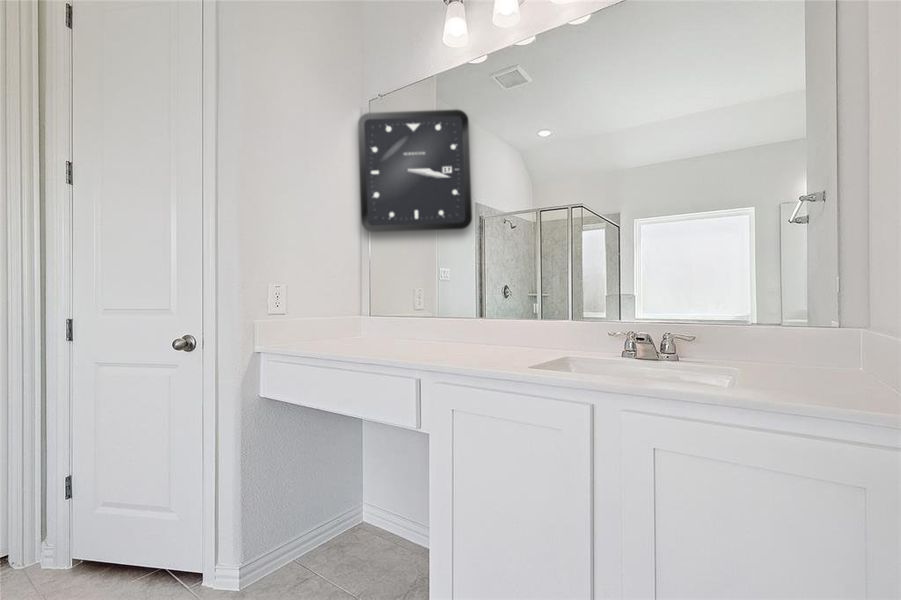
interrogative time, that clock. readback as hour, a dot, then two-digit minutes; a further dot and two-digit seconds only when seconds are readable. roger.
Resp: 3.17
